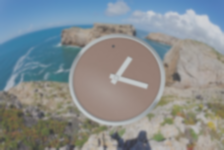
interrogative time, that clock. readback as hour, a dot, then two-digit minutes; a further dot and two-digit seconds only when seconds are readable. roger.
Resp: 1.19
